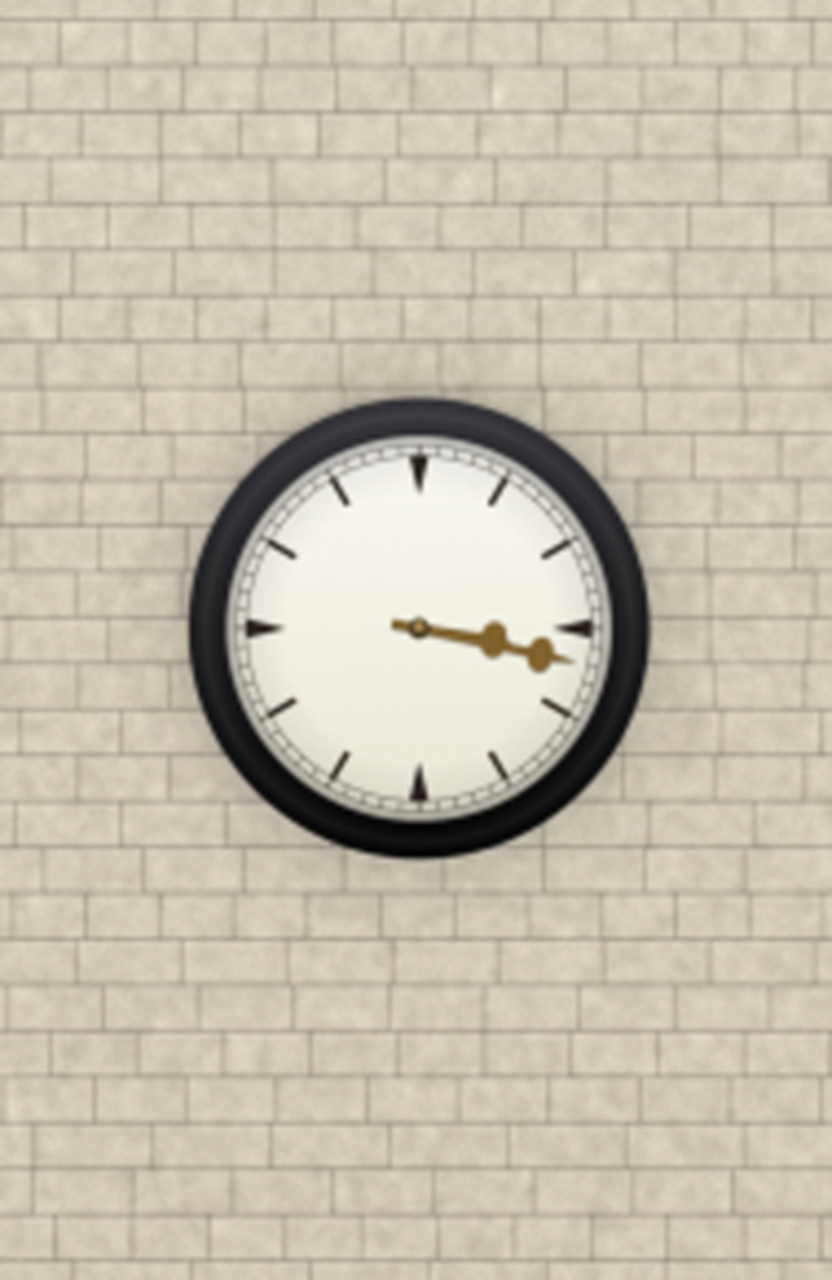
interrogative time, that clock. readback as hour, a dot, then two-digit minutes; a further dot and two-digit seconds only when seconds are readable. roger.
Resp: 3.17
